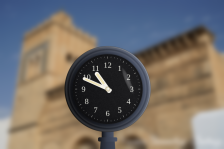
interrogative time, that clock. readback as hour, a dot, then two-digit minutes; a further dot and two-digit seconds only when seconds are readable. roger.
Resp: 10.49
